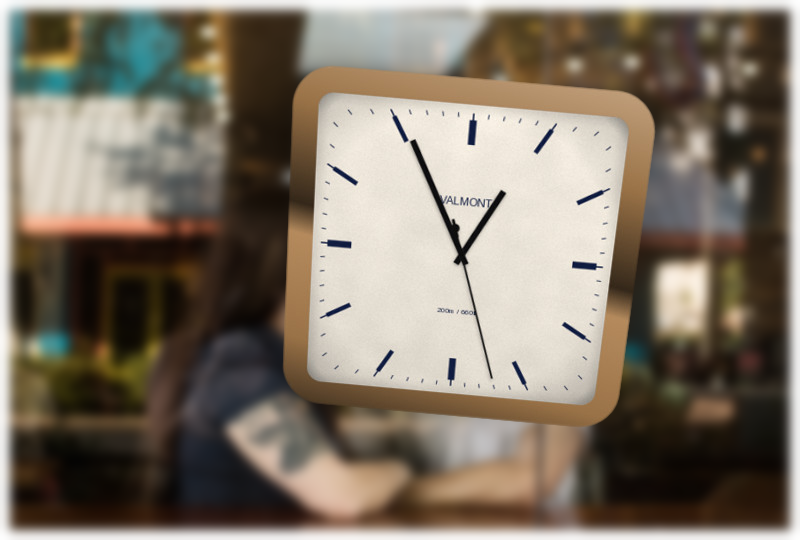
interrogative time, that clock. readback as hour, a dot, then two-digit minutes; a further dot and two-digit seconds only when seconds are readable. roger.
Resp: 12.55.27
